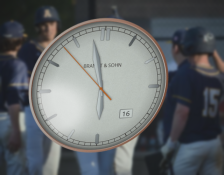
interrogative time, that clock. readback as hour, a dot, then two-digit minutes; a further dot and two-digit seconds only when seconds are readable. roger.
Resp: 5.57.53
